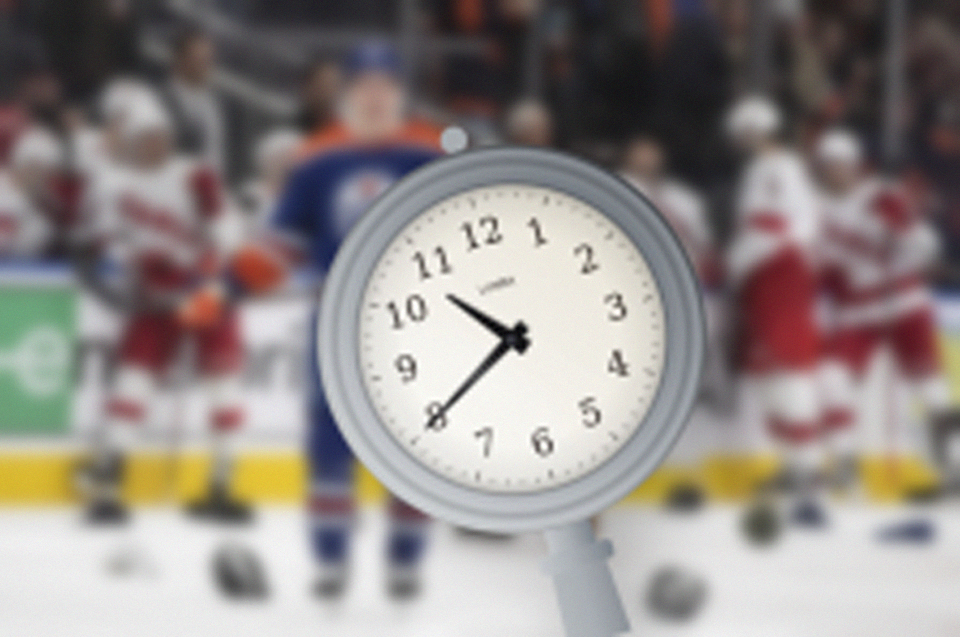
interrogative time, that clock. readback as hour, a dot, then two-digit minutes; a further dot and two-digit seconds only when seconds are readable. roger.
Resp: 10.40
